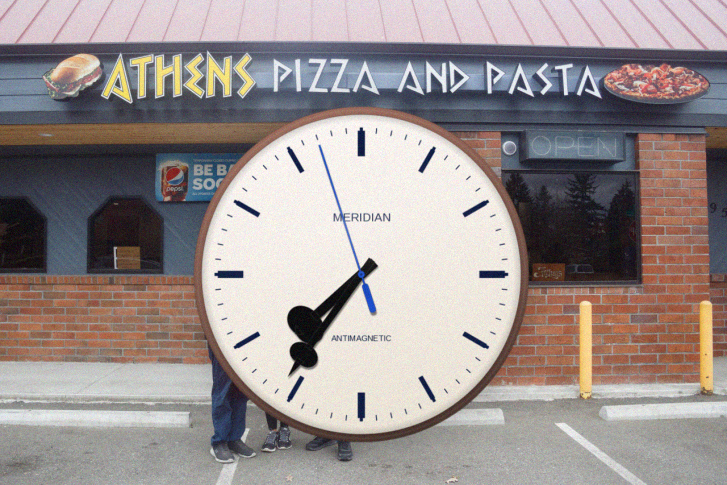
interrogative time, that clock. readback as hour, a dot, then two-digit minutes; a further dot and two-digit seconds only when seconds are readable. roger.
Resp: 7.35.57
